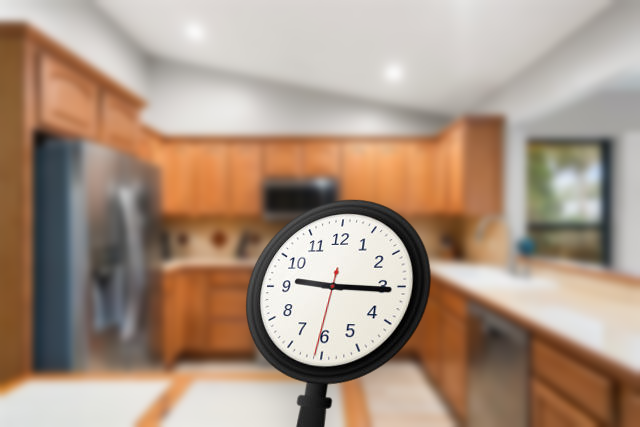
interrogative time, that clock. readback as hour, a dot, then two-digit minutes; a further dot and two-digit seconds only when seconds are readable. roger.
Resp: 9.15.31
